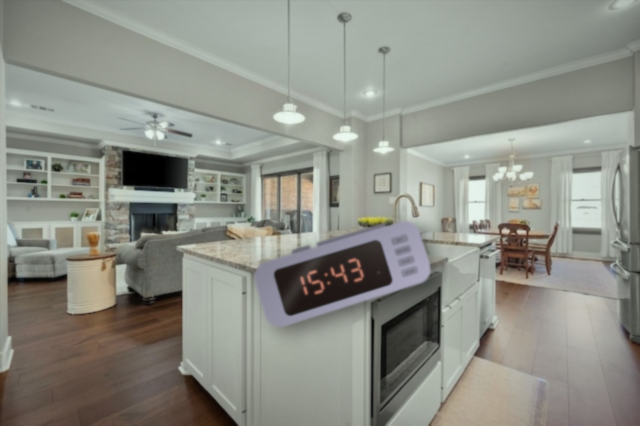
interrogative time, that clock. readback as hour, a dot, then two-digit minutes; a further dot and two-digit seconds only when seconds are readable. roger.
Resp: 15.43
